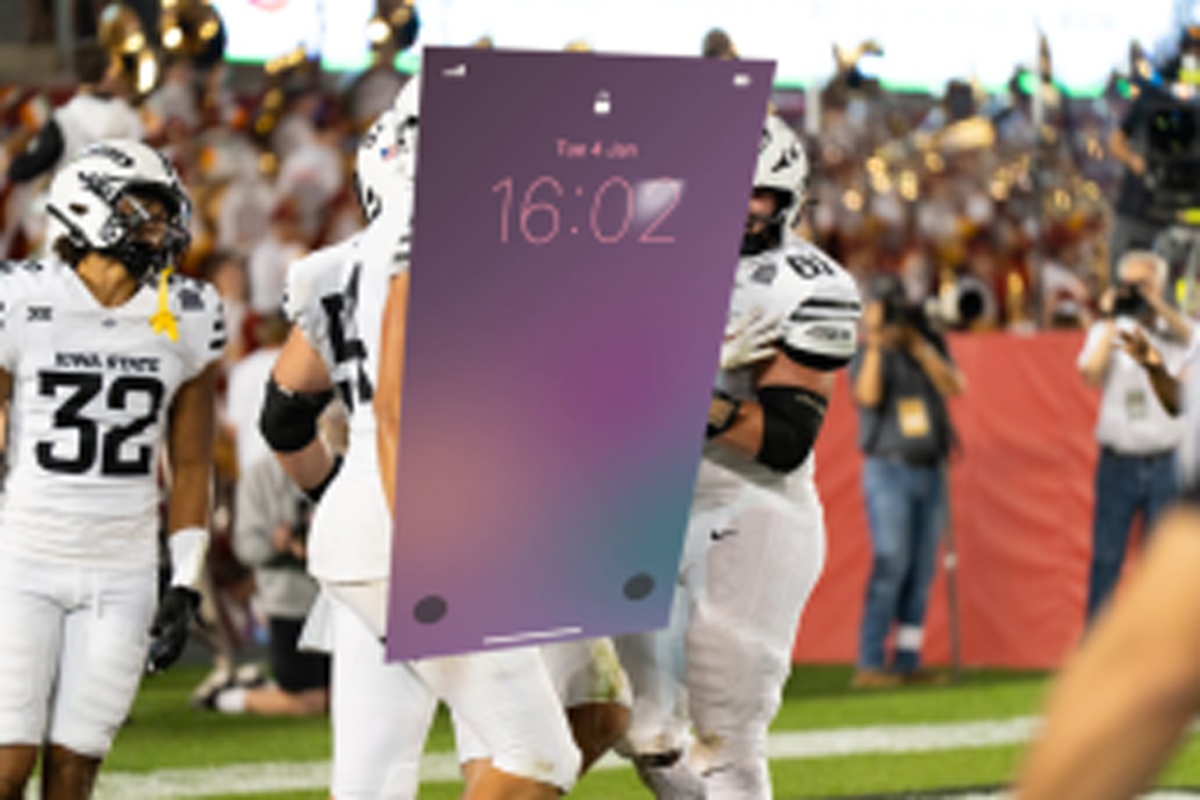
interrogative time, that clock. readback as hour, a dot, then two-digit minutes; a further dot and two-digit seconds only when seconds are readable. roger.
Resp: 16.02
